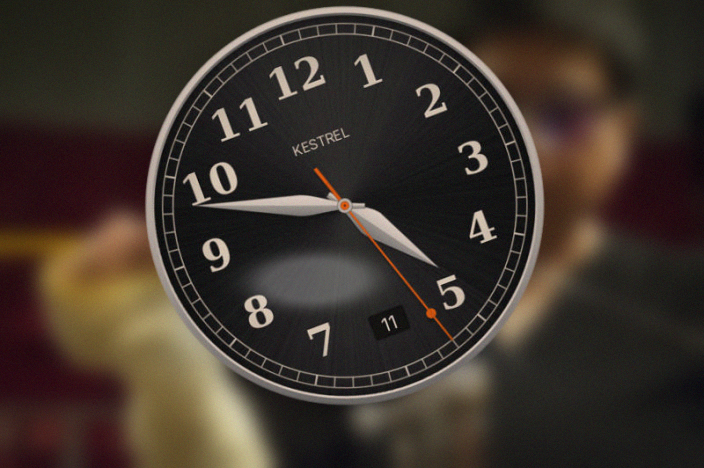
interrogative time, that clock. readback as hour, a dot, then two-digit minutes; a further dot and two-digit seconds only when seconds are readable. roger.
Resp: 4.48.27
